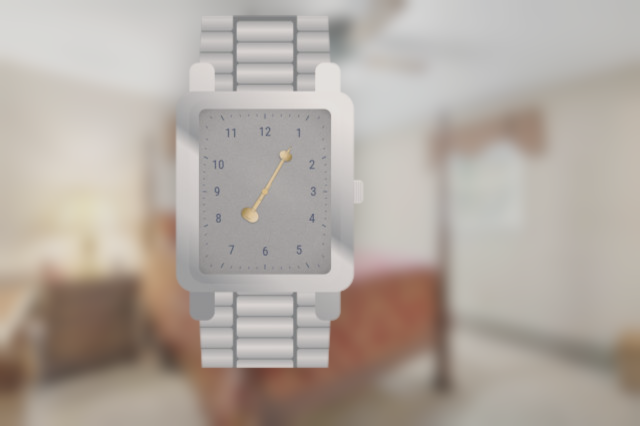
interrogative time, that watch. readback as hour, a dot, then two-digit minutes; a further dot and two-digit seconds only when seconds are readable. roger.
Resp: 7.05
